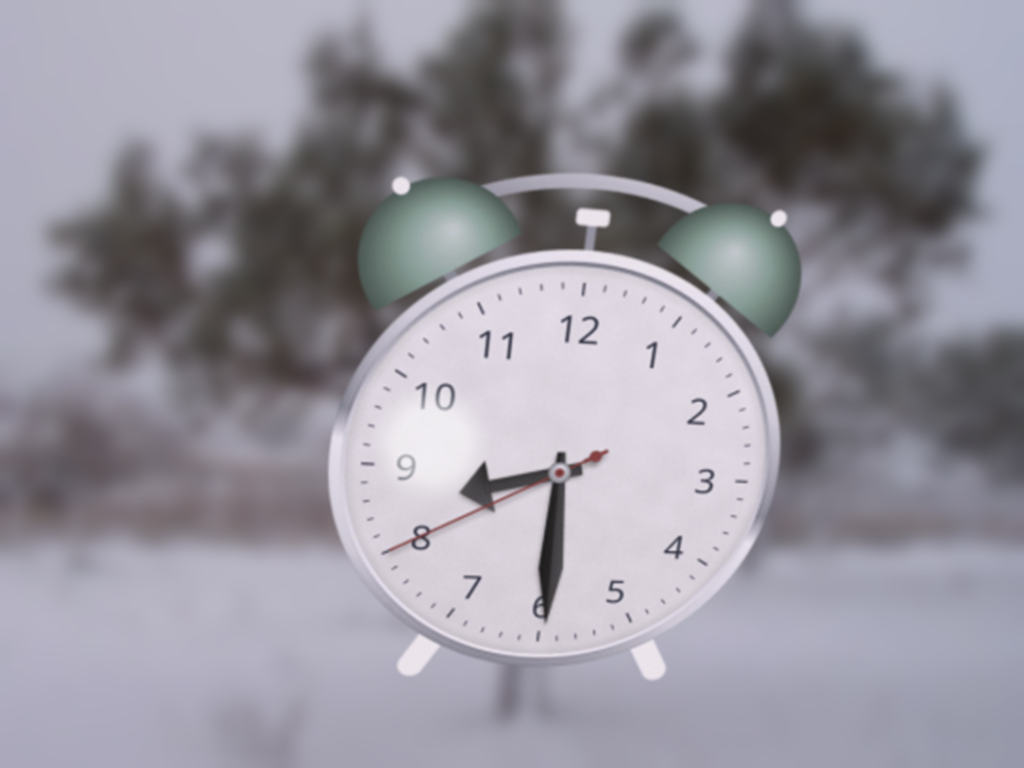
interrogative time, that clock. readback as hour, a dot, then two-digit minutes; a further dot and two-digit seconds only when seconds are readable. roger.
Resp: 8.29.40
